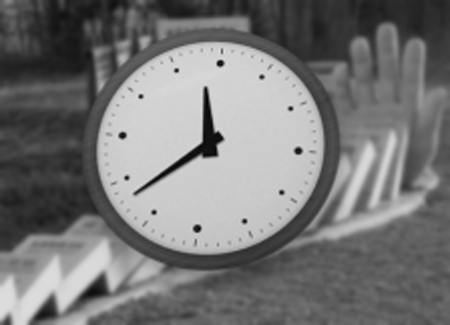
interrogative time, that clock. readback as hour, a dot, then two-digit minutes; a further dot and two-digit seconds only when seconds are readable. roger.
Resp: 11.38
